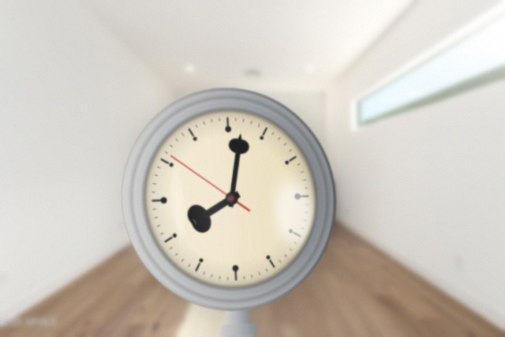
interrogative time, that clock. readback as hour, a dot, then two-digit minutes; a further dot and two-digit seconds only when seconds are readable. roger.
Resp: 8.01.51
